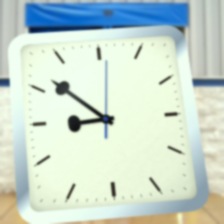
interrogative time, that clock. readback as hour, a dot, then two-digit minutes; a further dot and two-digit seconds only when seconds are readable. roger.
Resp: 8.52.01
